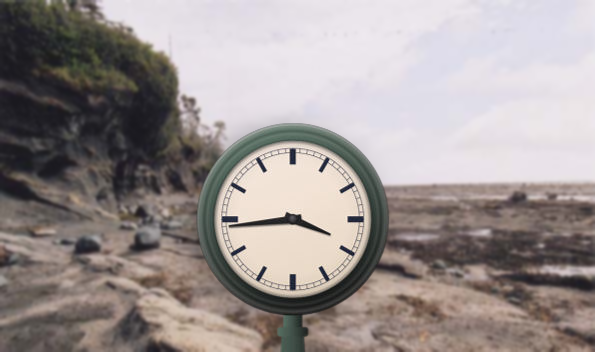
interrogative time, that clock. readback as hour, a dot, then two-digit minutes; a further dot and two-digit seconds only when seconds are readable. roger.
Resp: 3.44
